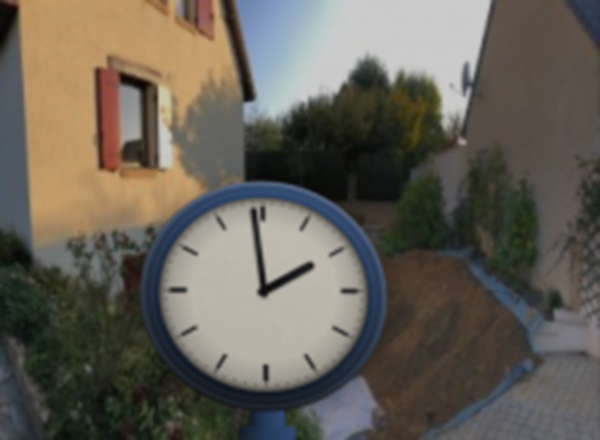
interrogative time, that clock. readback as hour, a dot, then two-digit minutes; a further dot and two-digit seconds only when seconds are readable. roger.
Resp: 1.59
